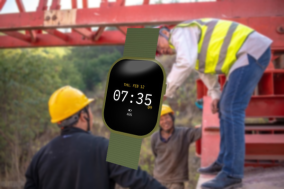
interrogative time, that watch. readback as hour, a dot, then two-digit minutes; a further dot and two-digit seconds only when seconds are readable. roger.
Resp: 7.35
